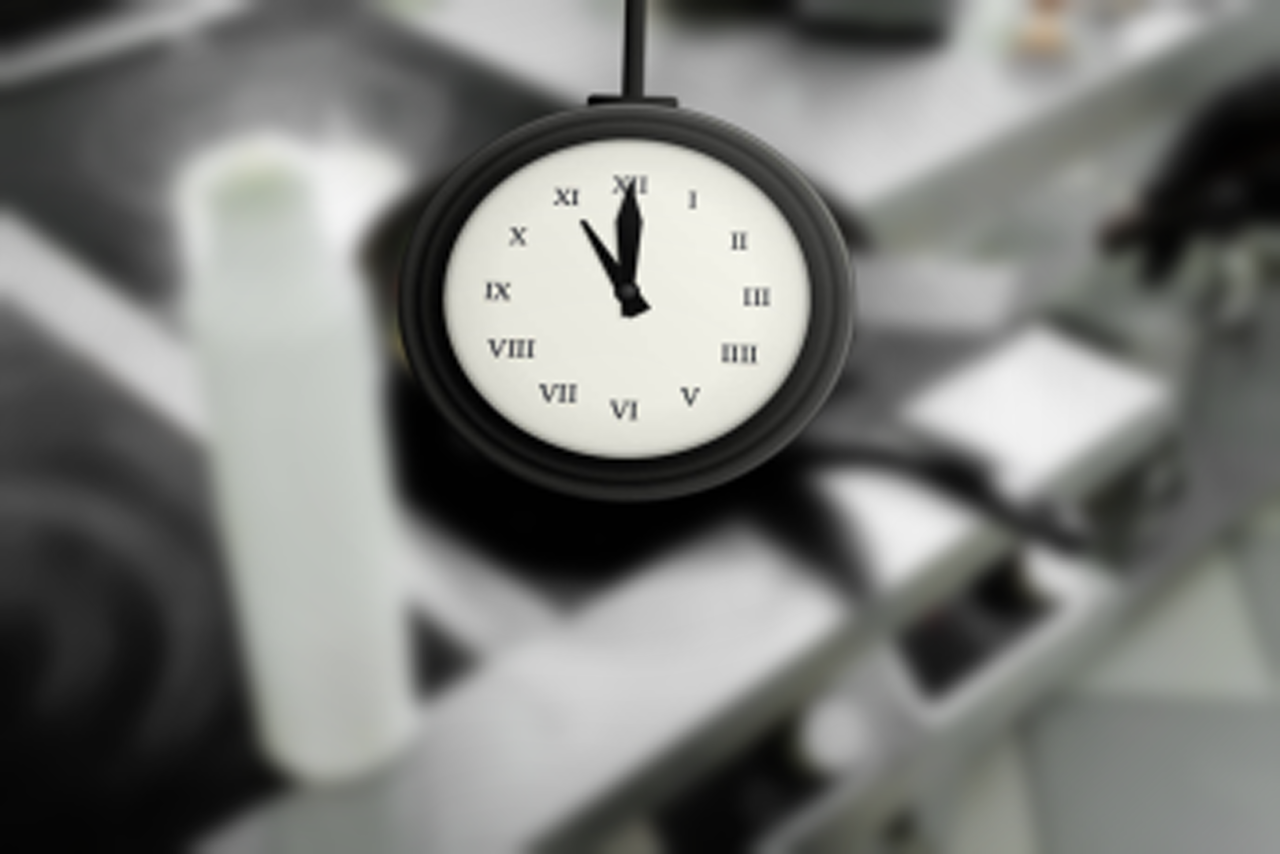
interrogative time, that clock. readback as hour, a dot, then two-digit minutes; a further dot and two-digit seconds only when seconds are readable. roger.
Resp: 11.00
